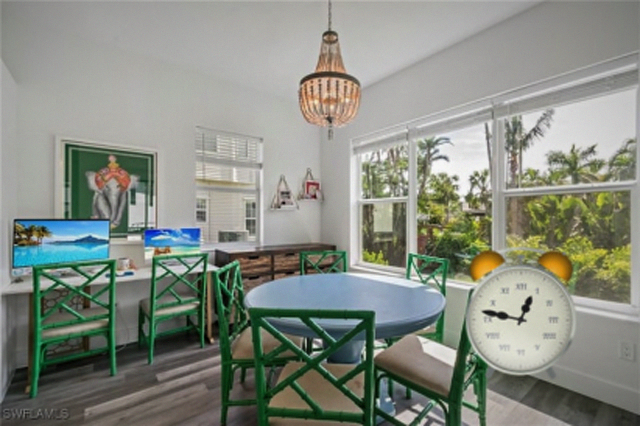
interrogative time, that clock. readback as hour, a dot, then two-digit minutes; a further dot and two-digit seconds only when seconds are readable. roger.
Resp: 12.47
